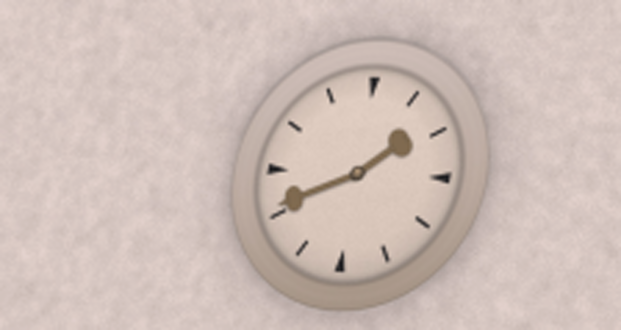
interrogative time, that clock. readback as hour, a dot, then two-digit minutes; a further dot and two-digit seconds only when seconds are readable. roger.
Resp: 1.41
